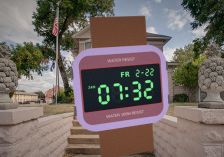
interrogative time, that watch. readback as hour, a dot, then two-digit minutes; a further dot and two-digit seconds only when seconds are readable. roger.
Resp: 7.32
